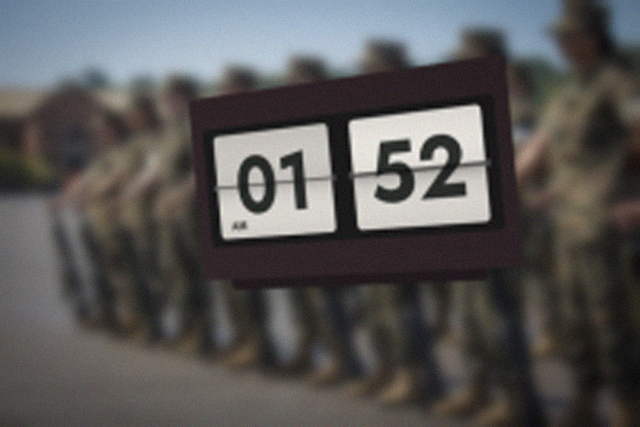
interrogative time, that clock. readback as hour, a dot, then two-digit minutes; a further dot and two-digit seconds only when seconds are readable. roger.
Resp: 1.52
